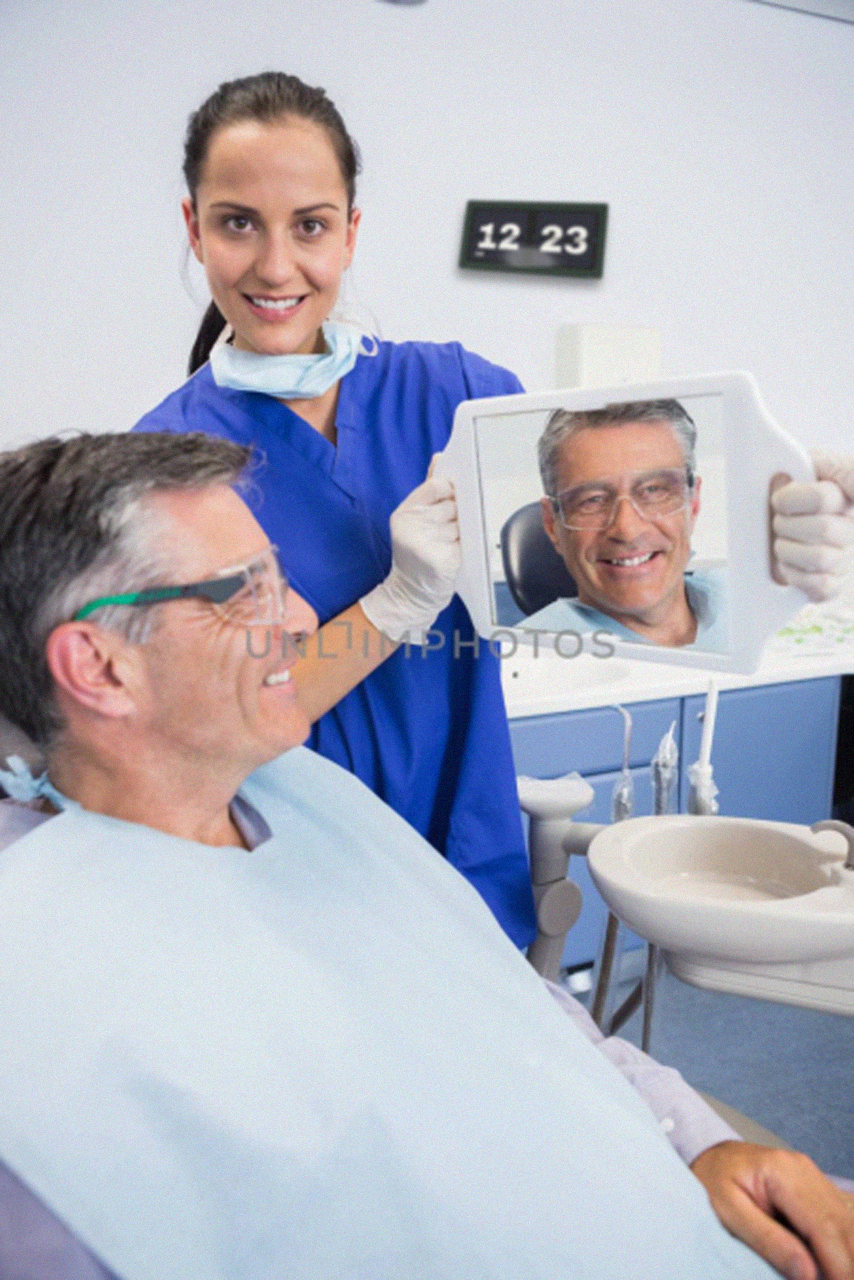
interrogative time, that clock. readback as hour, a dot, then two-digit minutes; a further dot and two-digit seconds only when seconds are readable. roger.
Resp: 12.23
